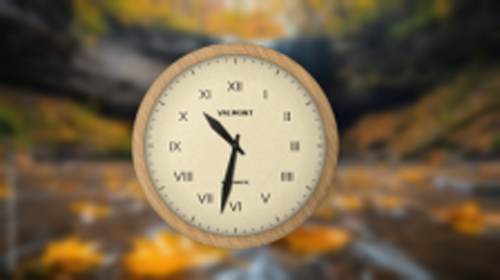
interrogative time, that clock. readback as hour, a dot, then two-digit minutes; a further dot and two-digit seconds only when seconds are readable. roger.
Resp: 10.32
